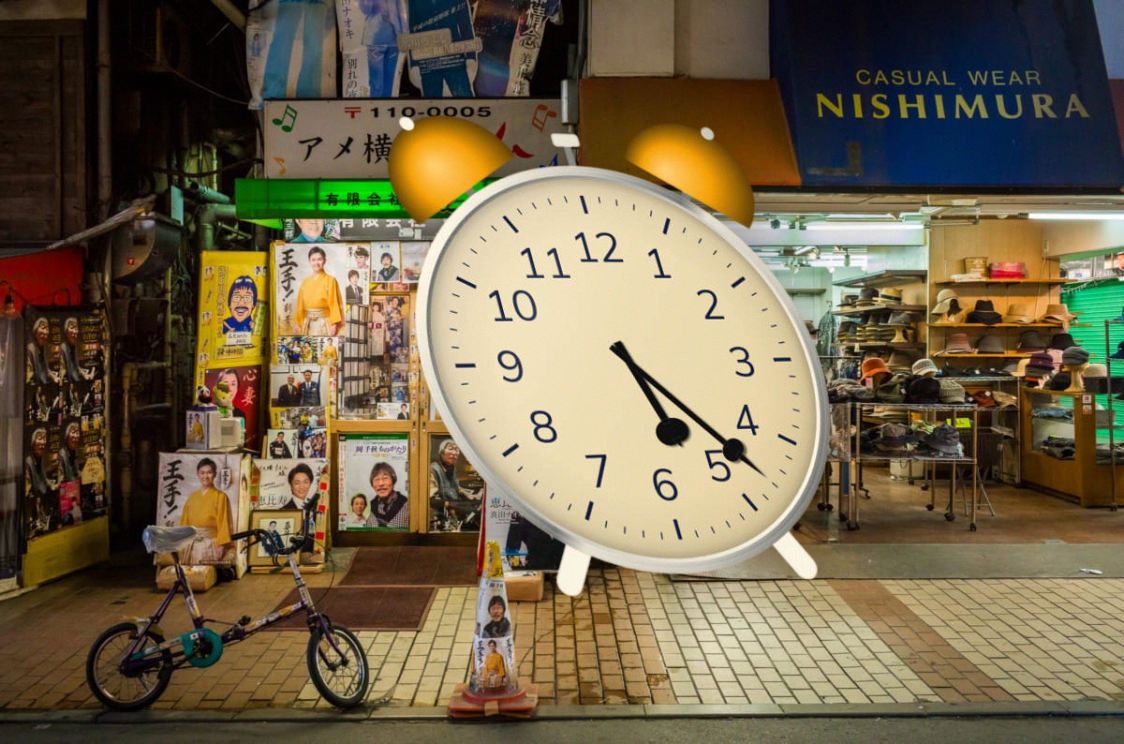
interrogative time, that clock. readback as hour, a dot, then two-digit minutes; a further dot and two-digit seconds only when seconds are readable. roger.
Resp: 5.23
